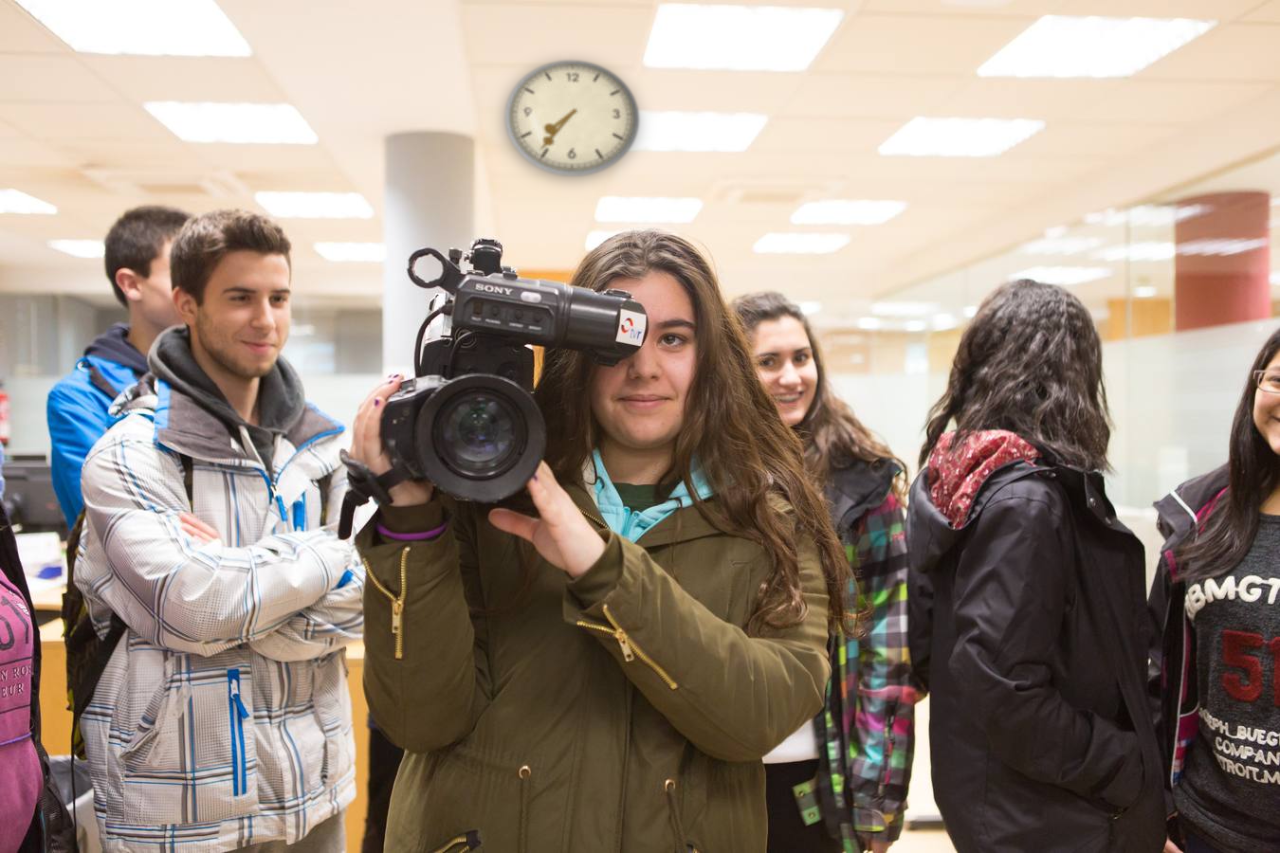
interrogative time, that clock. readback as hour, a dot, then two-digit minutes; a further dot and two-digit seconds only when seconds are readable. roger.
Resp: 7.36
